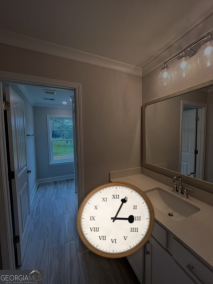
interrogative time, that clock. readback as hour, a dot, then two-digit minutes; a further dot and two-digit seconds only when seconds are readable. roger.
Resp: 3.04
